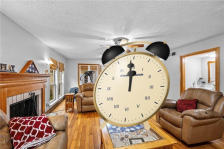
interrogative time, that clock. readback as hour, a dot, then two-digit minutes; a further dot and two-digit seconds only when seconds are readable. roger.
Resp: 11.59
